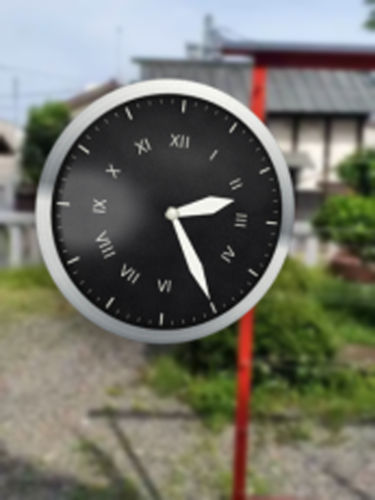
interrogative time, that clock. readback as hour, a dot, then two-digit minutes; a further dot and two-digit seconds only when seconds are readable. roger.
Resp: 2.25
